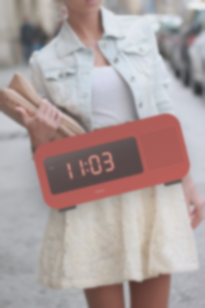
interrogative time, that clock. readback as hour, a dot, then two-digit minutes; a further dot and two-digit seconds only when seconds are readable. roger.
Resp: 11.03
